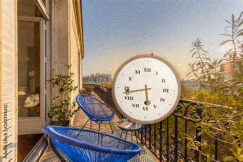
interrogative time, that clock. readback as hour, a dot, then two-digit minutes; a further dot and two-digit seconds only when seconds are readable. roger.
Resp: 5.43
